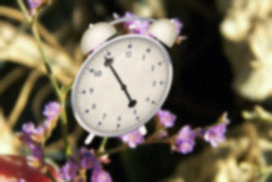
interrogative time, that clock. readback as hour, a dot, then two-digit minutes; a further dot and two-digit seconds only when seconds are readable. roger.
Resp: 4.54
